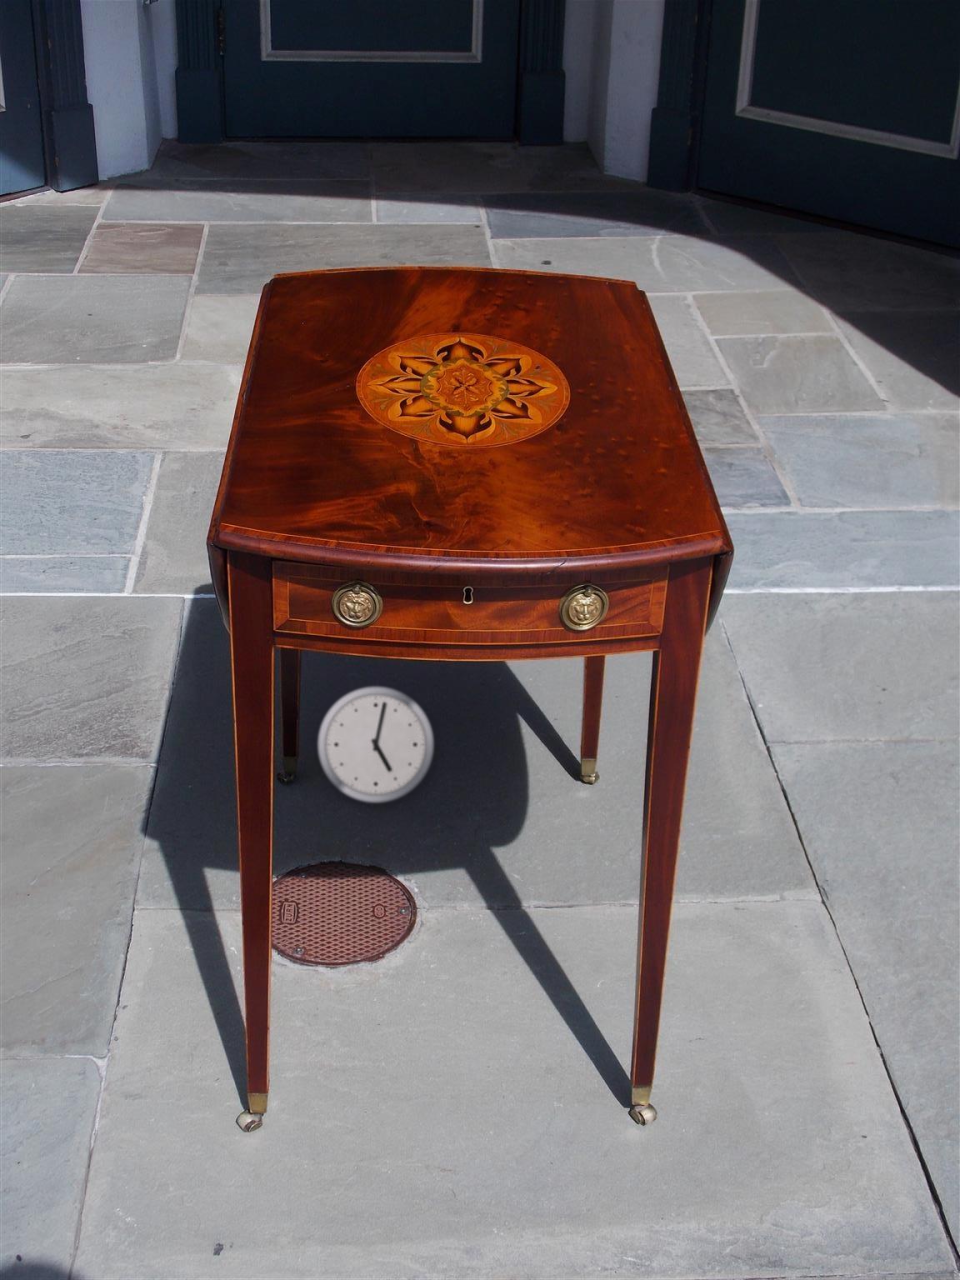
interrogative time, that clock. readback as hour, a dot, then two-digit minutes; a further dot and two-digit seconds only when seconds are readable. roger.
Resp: 5.02
